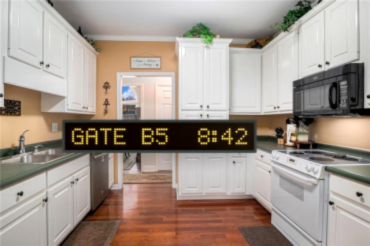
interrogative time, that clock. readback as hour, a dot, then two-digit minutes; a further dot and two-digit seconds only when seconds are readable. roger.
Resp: 8.42
